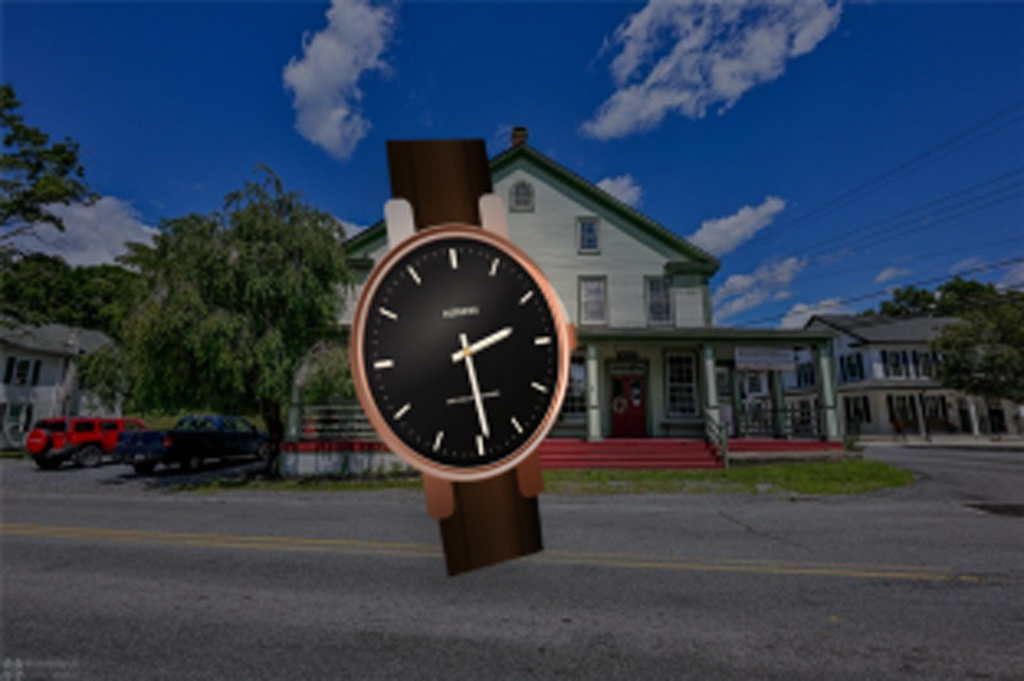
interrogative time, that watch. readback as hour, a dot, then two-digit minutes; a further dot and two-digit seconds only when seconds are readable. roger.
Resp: 2.29
